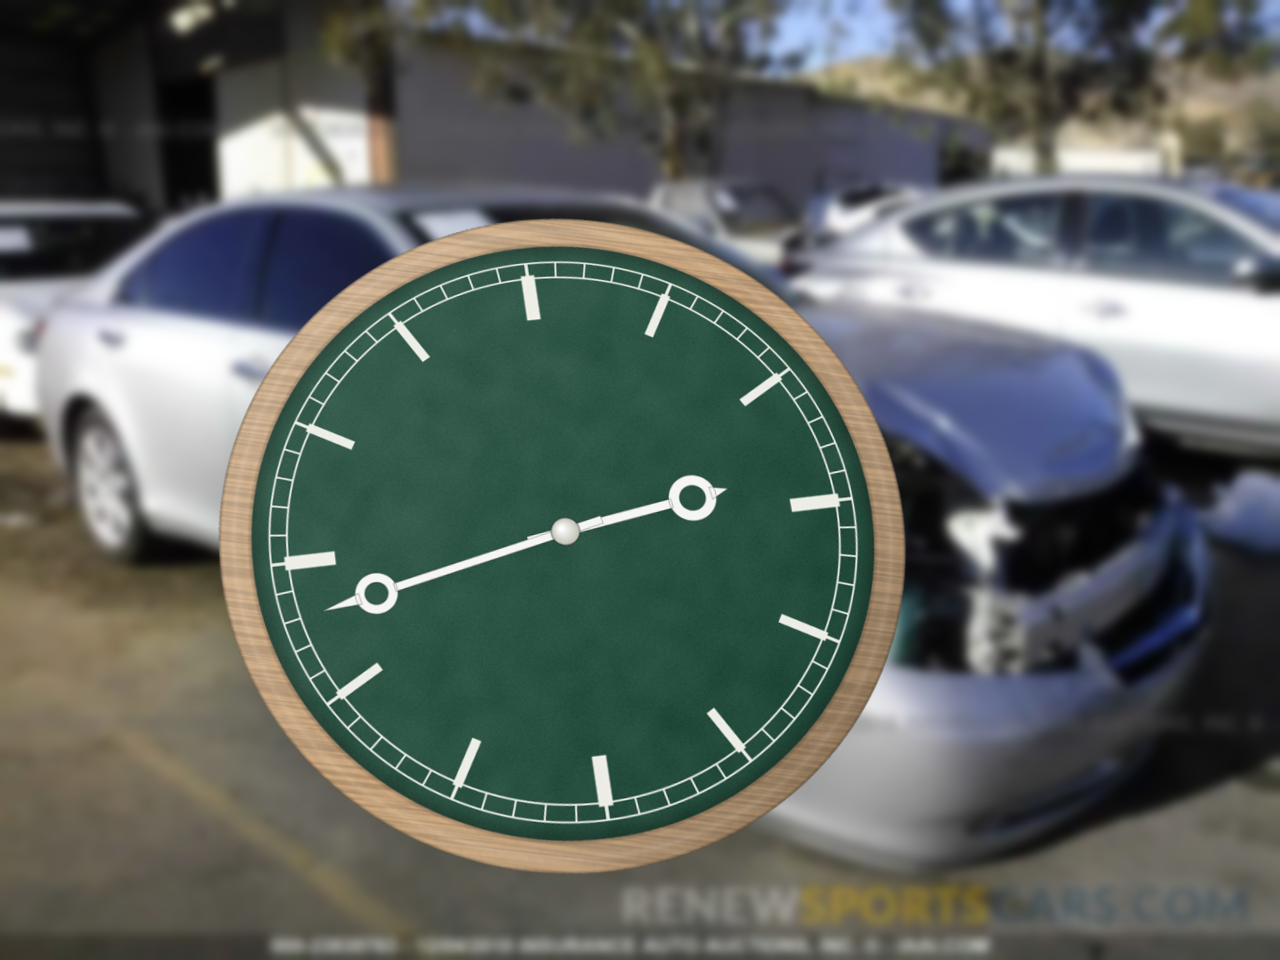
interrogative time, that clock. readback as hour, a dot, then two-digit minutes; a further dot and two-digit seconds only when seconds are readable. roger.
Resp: 2.43
